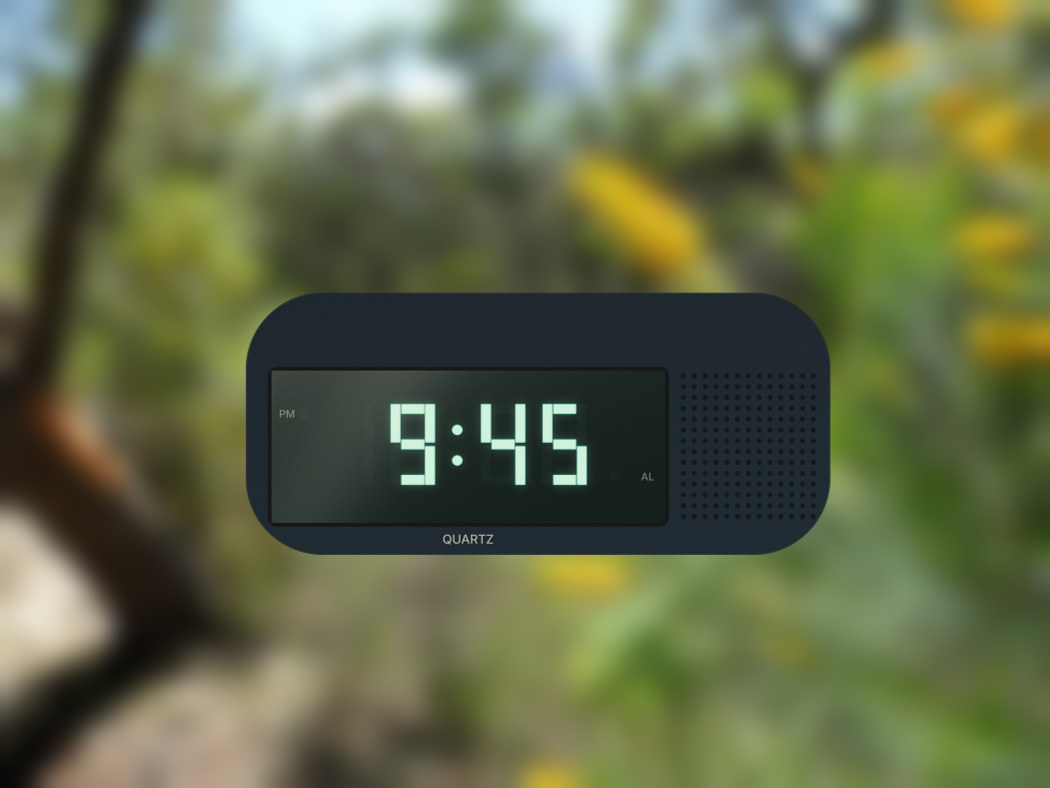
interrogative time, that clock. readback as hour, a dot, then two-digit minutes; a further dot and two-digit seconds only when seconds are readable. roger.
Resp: 9.45
